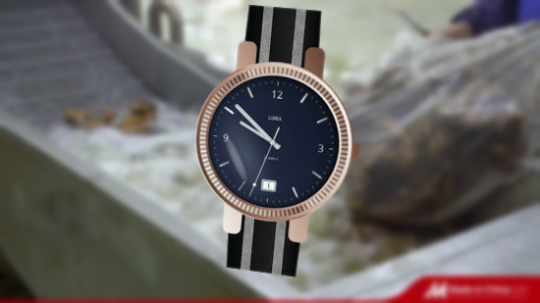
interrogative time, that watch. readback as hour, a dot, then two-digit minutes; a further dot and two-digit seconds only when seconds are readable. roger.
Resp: 9.51.33
